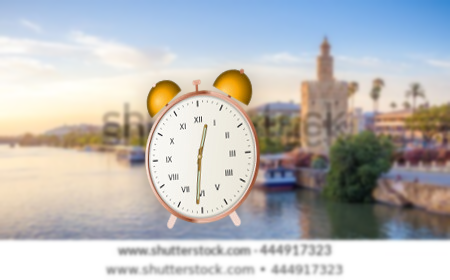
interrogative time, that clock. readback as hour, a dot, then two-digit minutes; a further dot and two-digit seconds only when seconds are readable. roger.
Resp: 12.31
